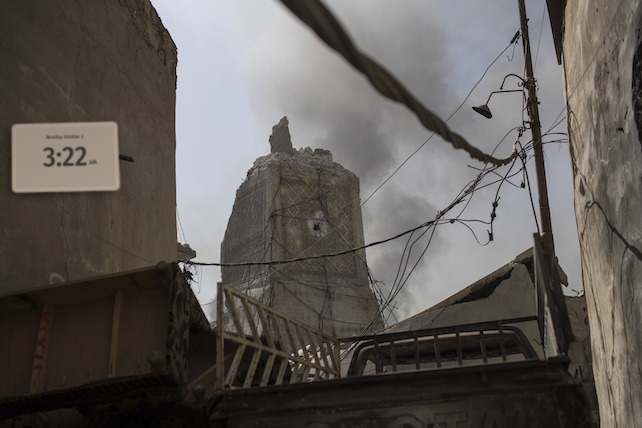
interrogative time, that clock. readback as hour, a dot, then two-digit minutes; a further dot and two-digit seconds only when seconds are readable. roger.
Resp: 3.22
